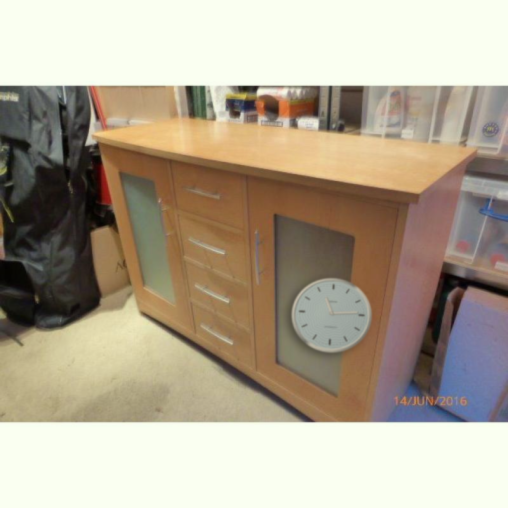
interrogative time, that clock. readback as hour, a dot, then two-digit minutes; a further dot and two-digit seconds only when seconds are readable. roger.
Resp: 11.14
